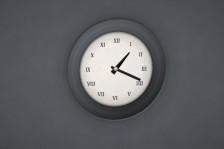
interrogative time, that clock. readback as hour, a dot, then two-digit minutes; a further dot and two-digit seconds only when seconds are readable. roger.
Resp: 1.19
